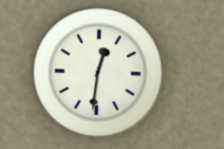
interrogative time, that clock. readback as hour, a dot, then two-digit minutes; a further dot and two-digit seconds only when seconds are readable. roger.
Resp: 12.31
